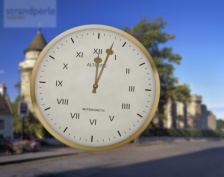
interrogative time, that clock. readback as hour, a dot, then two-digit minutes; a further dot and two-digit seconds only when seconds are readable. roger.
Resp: 12.03
